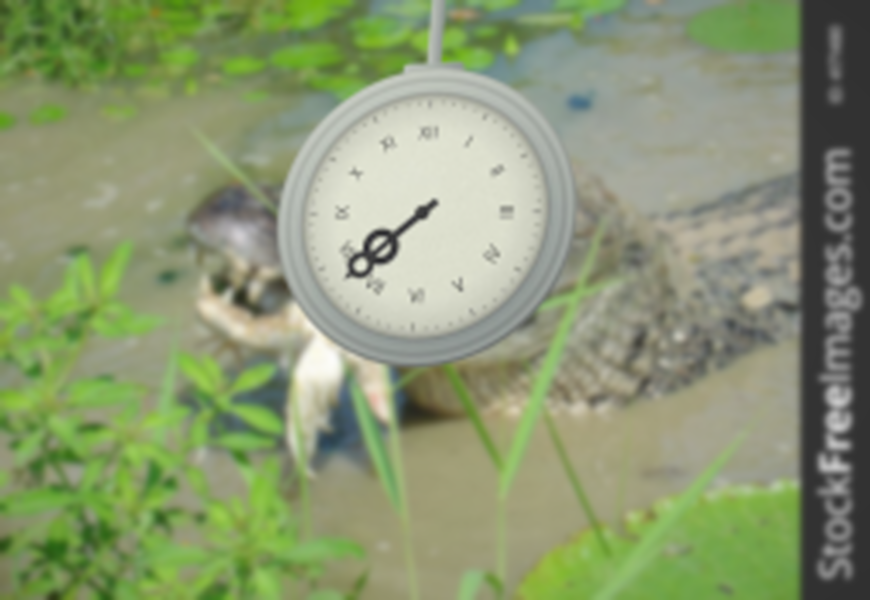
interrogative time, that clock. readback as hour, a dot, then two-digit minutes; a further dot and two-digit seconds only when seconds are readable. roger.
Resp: 7.38
